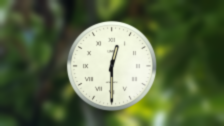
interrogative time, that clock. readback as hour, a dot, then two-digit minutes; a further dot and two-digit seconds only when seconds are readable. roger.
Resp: 12.30
